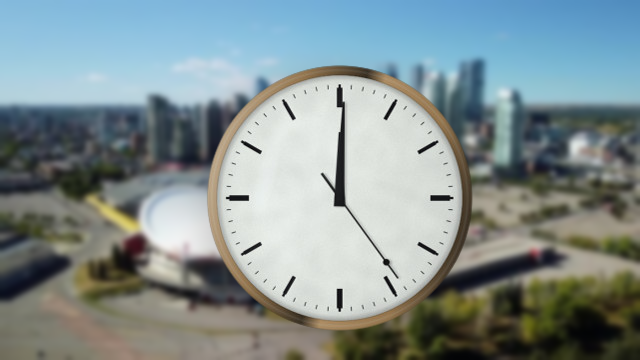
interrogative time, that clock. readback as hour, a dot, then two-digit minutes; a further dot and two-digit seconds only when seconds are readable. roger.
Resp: 12.00.24
